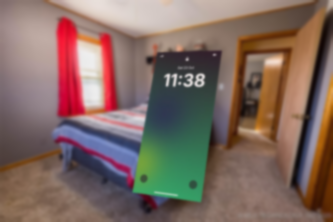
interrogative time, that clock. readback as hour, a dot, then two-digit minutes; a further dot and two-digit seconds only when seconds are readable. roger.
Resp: 11.38
